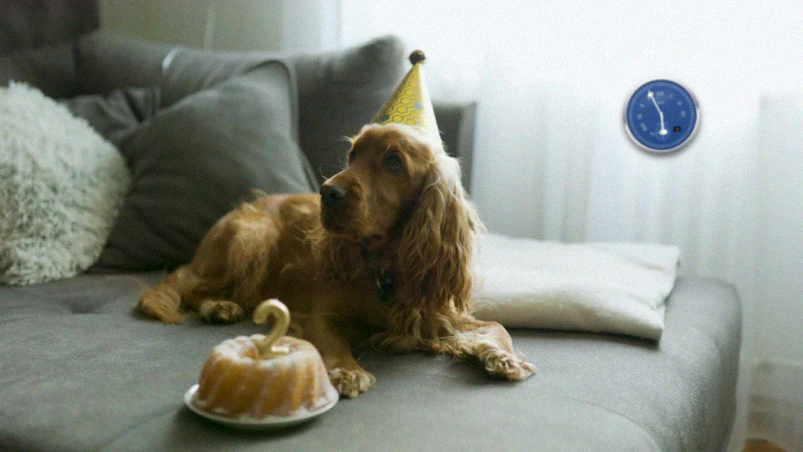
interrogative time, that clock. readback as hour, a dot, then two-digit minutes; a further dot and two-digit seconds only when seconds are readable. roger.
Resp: 5.56
